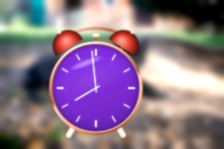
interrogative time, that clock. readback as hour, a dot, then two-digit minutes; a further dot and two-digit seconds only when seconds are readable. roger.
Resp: 7.59
